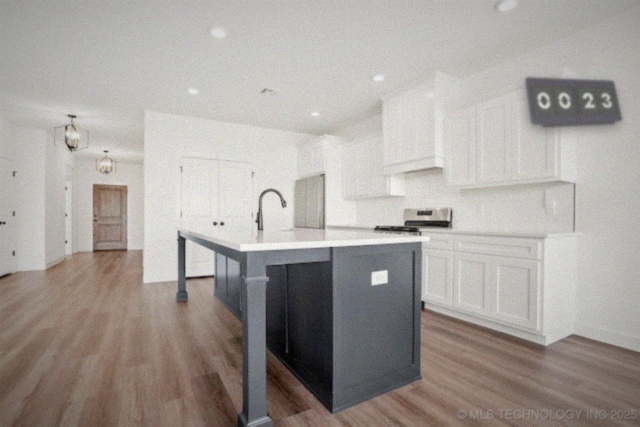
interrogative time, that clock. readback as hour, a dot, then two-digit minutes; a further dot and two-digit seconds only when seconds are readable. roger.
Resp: 0.23
